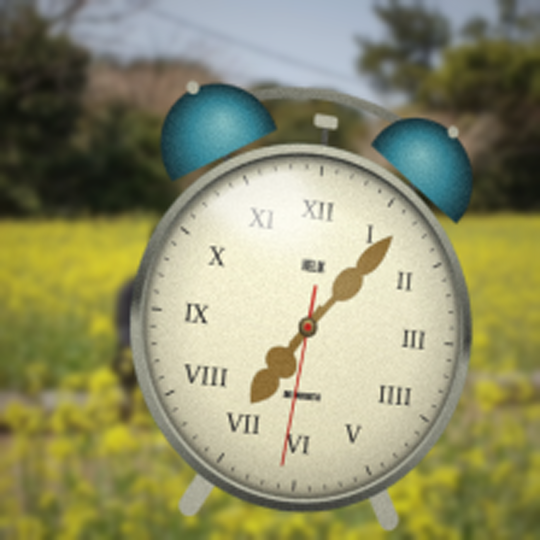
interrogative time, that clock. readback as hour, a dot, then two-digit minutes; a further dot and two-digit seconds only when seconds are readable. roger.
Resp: 7.06.31
